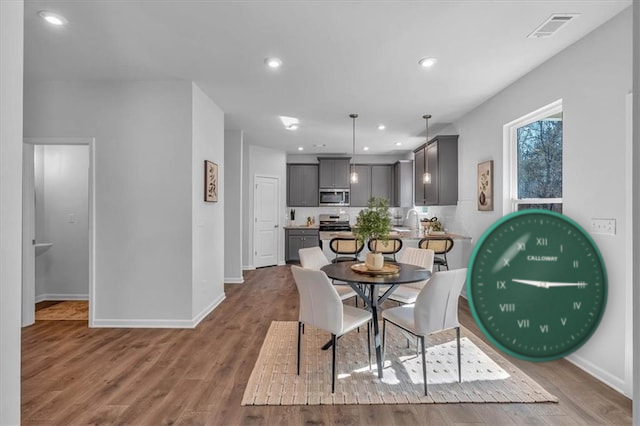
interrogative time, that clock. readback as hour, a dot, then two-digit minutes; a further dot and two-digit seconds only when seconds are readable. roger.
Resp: 9.15
